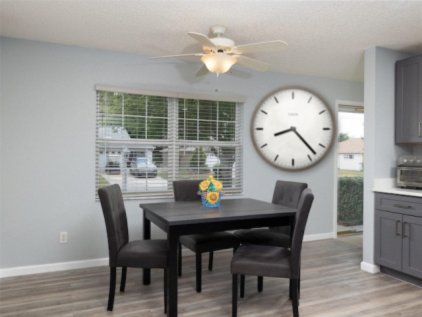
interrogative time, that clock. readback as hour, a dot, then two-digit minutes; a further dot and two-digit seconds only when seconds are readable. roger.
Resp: 8.23
